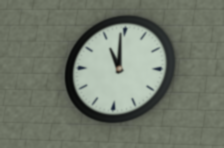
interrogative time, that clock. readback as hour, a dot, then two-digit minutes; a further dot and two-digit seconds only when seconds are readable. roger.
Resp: 10.59
